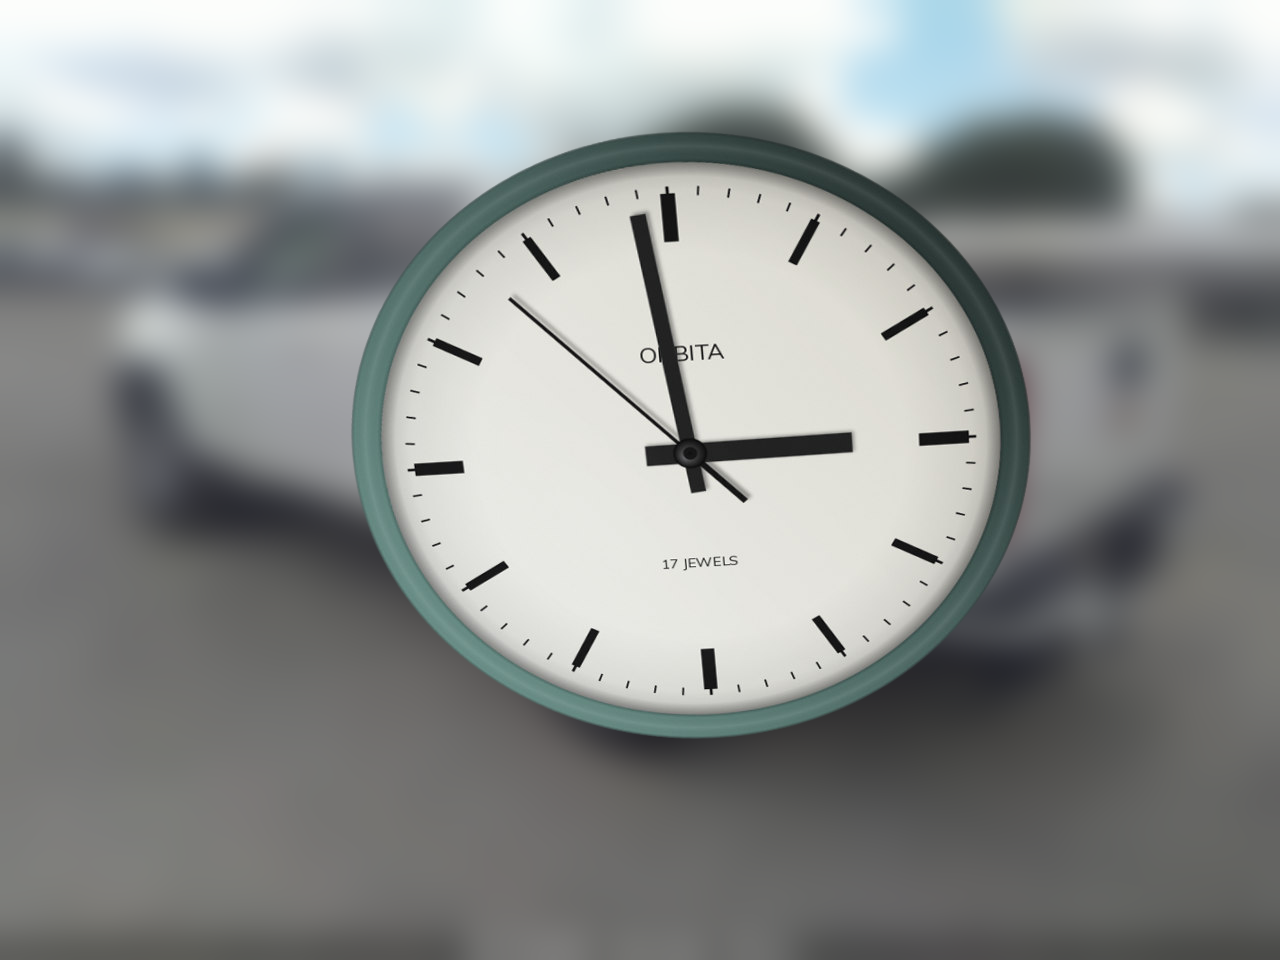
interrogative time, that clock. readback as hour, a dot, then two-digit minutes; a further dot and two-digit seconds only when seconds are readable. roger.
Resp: 2.58.53
